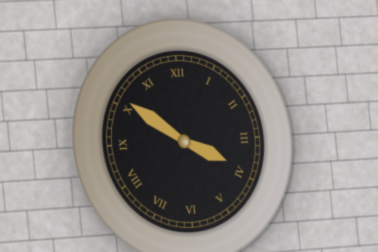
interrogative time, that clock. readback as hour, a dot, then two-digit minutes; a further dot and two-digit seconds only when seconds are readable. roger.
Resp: 3.51
